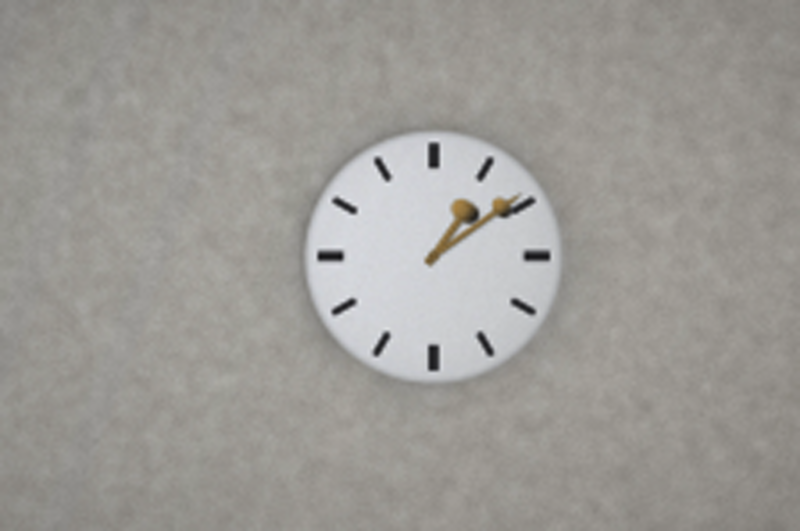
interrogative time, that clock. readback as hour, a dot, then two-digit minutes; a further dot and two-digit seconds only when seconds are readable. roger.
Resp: 1.09
